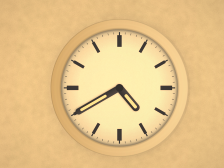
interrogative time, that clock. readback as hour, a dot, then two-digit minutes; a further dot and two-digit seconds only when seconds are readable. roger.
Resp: 4.40
